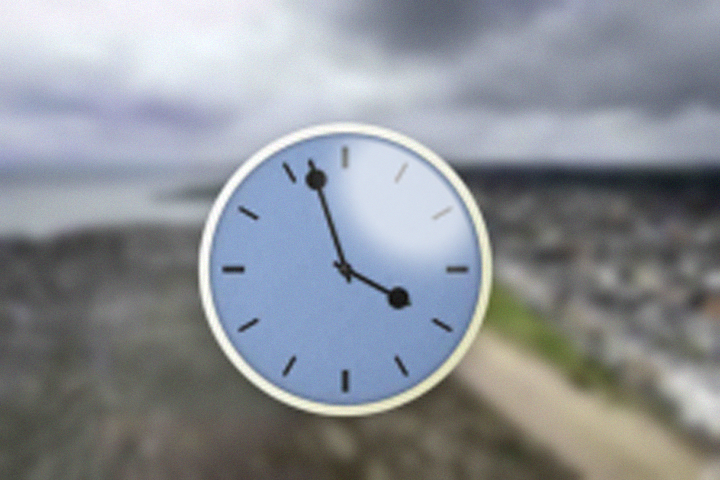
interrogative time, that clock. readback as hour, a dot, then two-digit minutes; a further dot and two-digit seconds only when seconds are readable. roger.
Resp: 3.57
